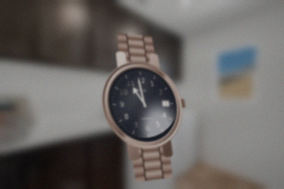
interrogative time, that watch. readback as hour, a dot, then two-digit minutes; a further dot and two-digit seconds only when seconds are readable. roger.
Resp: 10.59
